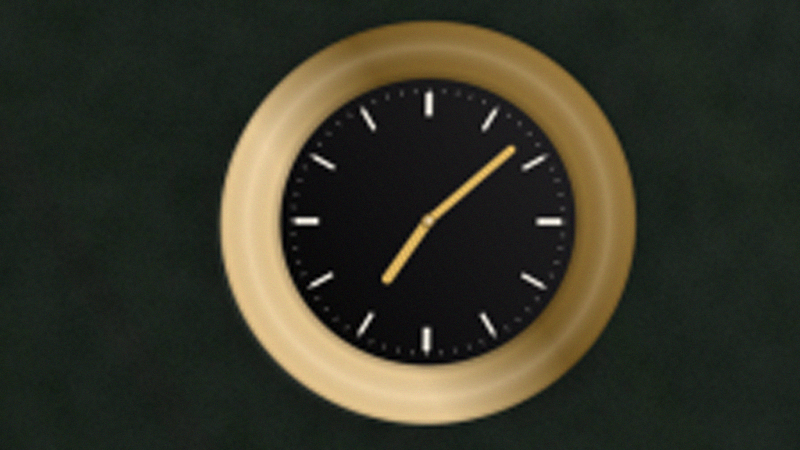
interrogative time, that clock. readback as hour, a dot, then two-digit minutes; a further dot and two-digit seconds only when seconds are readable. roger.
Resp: 7.08
